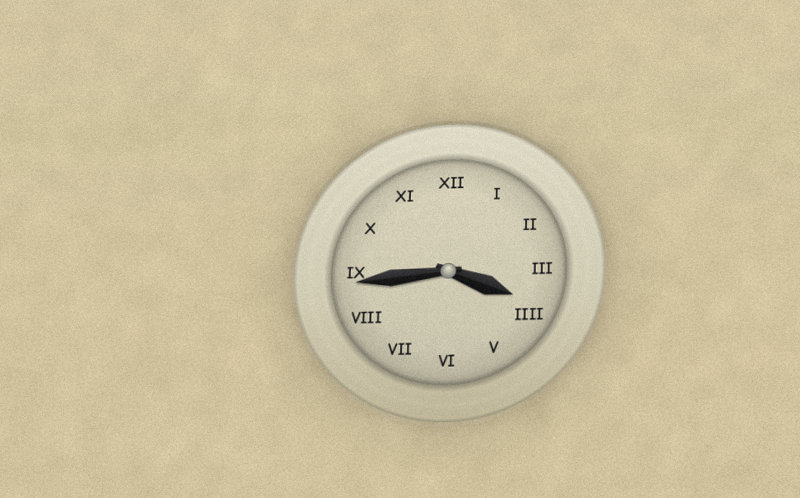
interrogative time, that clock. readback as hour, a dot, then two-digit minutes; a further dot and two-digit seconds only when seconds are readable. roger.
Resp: 3.44
